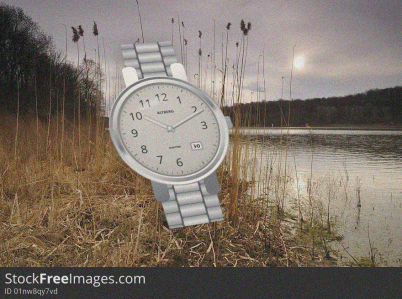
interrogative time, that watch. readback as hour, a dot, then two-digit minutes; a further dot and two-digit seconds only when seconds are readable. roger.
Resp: 10.11
